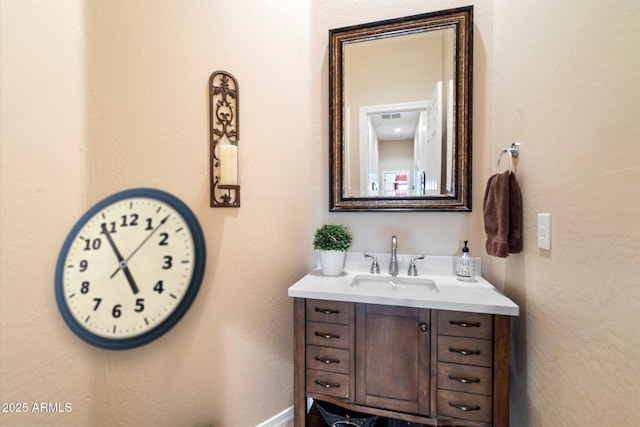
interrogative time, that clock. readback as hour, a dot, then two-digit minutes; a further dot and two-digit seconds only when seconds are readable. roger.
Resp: 4.54.07
